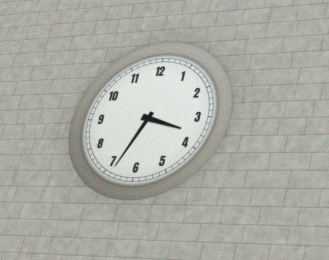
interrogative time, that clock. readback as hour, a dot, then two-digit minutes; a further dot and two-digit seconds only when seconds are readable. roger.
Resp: 3.34
